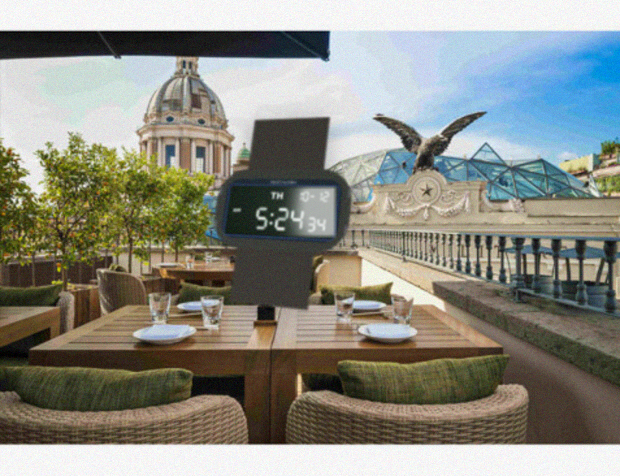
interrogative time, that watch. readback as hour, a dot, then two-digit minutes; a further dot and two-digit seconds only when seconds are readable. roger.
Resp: 5.24.34
